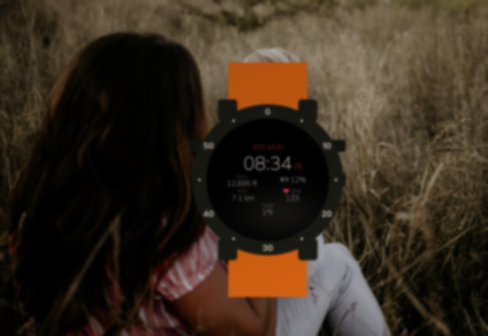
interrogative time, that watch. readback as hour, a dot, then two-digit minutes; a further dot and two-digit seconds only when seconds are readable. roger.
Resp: 8.34
